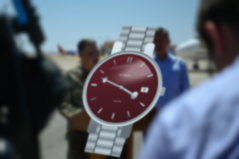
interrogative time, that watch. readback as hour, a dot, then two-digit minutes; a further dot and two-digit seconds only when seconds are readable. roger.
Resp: 3.48
